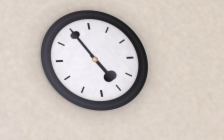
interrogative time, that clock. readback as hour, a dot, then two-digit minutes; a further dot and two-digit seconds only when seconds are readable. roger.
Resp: 4.55
